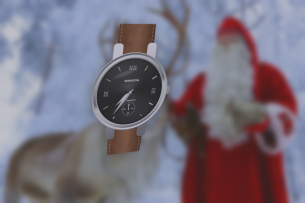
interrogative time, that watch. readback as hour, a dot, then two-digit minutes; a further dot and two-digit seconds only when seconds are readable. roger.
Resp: 7.36
